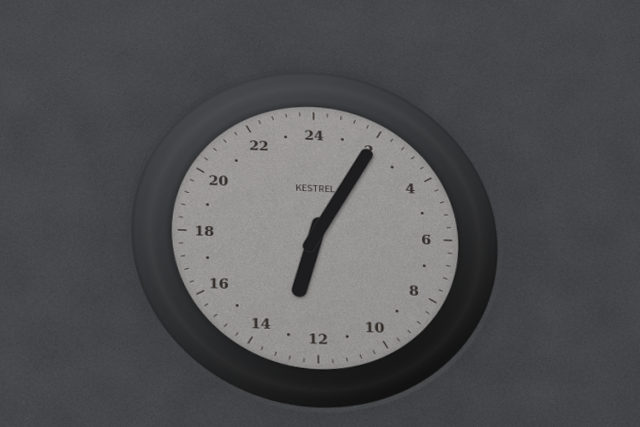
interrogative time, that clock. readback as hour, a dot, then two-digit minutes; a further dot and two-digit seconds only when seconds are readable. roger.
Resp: 13.05
